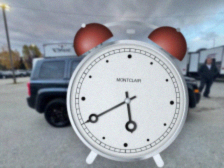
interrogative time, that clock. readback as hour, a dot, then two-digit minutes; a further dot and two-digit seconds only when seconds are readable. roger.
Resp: 5.40
